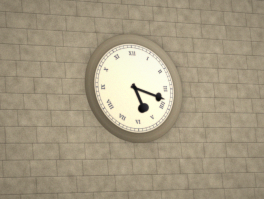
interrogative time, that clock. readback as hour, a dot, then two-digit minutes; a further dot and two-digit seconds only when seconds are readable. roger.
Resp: 5.18
